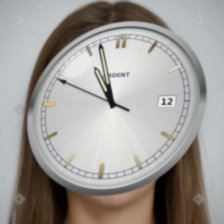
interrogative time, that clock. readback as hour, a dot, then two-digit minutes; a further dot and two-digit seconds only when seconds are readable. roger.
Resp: 10.56.49
